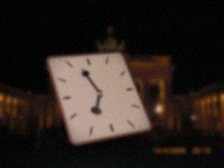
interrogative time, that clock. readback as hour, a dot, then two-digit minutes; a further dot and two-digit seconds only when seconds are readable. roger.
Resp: 6.57
